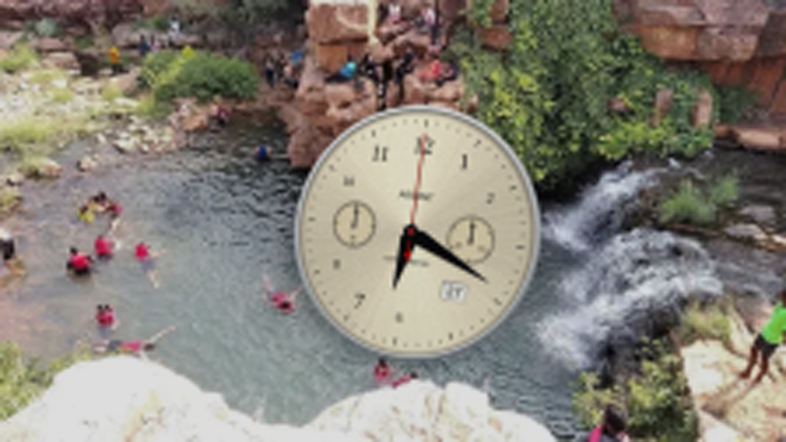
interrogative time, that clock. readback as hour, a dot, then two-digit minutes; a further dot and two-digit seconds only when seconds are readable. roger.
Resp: 6.19
